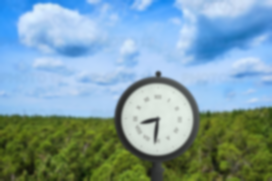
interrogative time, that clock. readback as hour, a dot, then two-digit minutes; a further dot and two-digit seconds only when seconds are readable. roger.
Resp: 8.31
